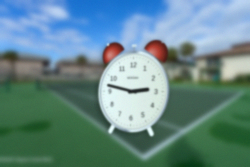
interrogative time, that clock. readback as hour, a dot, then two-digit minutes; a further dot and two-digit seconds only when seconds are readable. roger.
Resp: 2.47
